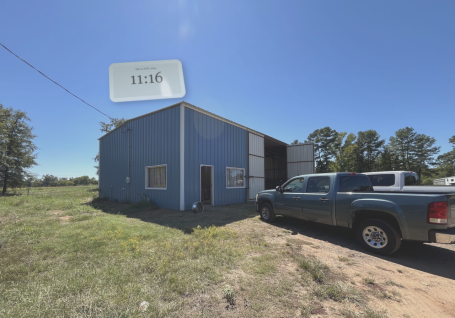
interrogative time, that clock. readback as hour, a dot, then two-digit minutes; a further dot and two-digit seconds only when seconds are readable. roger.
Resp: 11.16
